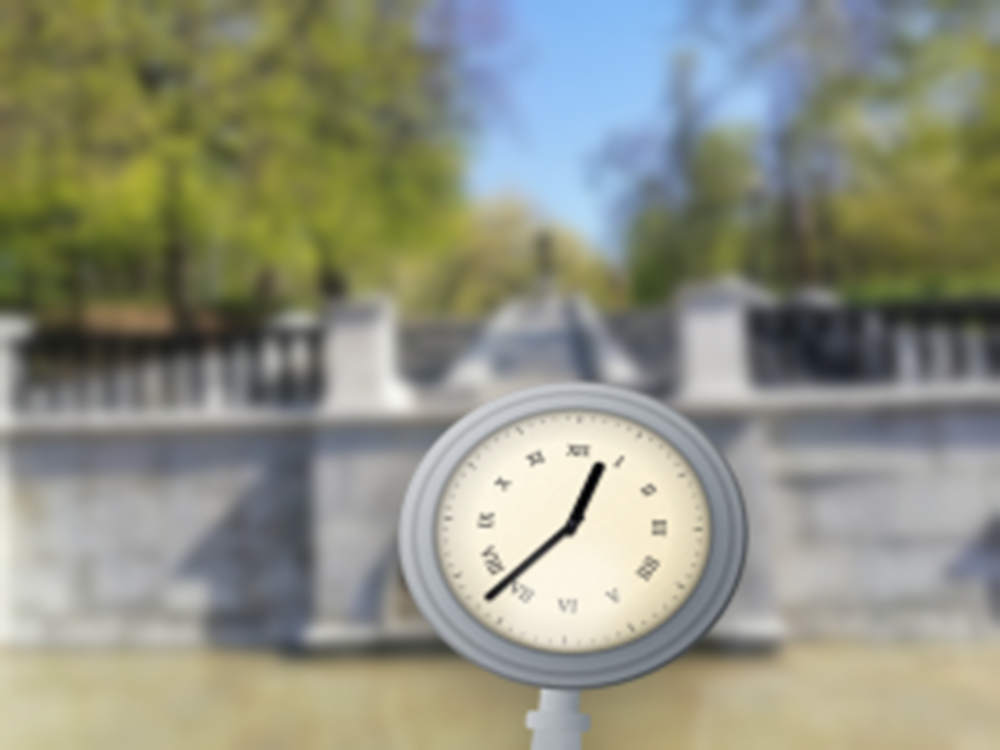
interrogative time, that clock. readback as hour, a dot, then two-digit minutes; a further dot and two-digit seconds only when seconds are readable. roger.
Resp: 12.37
